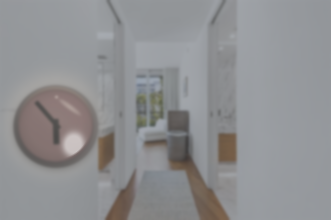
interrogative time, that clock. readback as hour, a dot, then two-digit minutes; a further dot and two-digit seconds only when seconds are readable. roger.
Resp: 5.53
